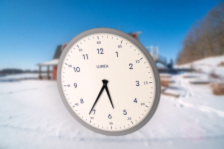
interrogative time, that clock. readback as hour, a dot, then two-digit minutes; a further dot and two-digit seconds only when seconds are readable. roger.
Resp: 5.36
